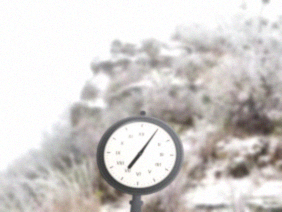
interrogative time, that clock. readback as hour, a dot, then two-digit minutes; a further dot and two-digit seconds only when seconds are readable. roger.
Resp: 7.05
